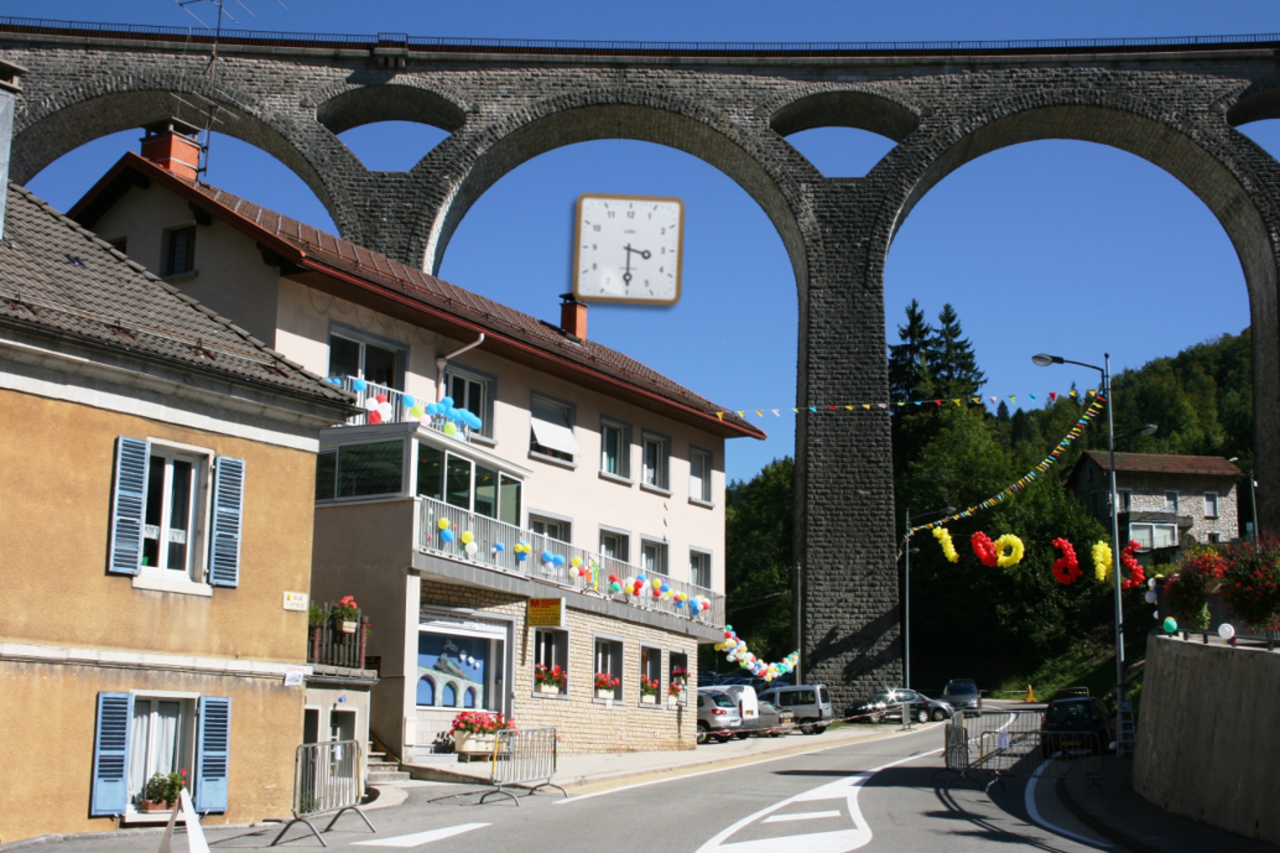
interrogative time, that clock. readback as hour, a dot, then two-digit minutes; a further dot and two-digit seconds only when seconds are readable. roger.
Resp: 3.30
